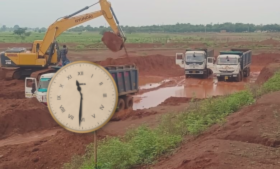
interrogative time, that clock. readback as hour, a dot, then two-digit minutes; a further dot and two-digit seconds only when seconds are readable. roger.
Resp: 11.31
